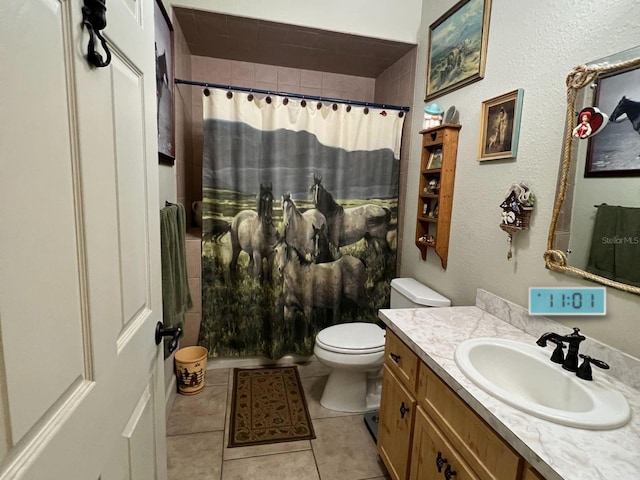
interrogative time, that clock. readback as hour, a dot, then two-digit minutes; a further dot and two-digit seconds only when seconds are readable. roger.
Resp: 11.01
